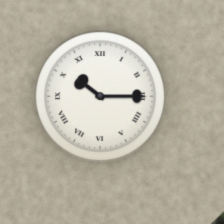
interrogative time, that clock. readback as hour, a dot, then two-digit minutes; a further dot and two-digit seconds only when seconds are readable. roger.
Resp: 10.15
